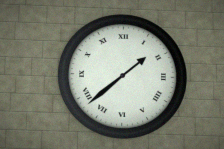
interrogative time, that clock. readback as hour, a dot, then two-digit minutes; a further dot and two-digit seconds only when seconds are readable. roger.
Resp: 1.38
